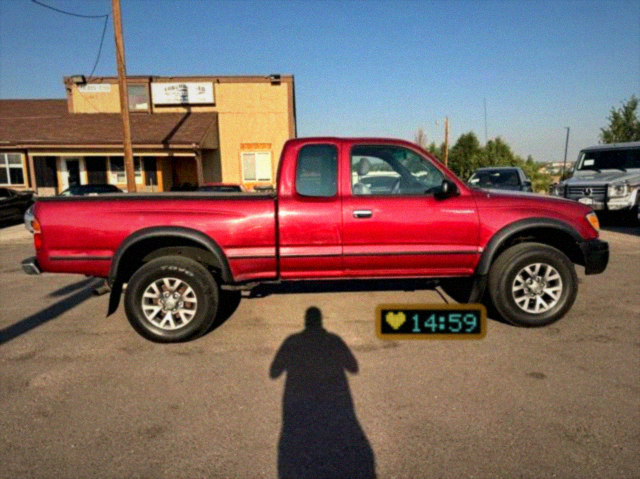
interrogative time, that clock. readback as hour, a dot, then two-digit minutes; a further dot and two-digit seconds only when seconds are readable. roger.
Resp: 14.59
